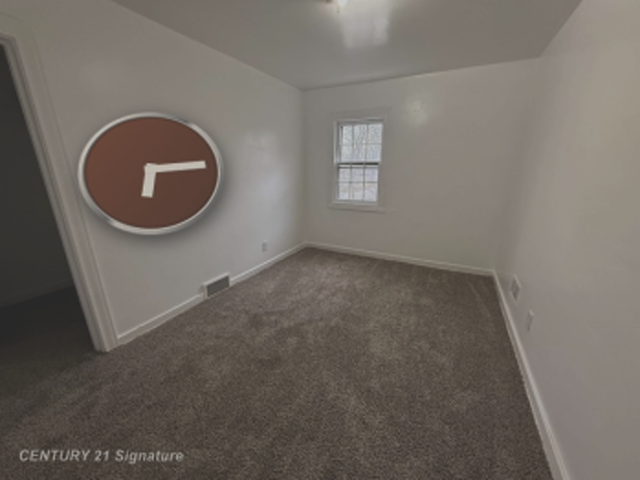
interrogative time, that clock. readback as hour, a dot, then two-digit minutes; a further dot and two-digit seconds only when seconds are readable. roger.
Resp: 6.14
